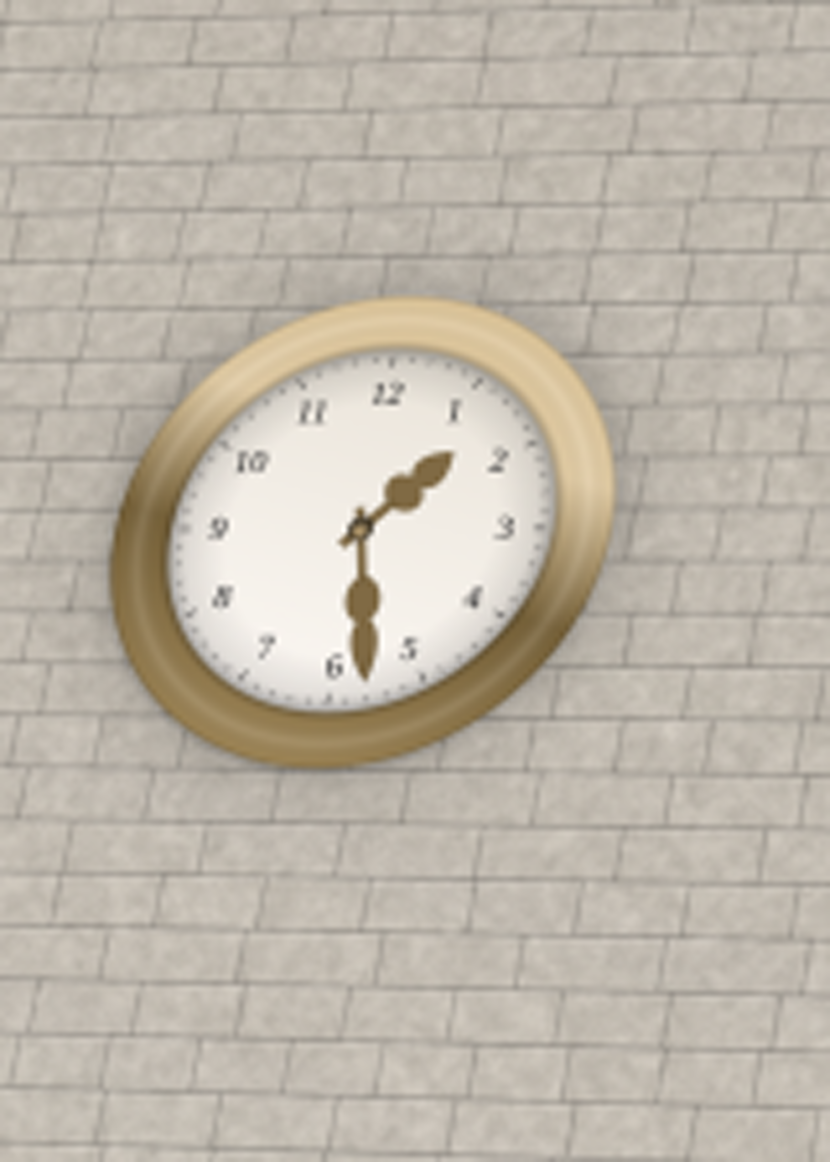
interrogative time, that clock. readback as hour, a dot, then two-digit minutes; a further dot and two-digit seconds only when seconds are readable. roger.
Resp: 1.28
